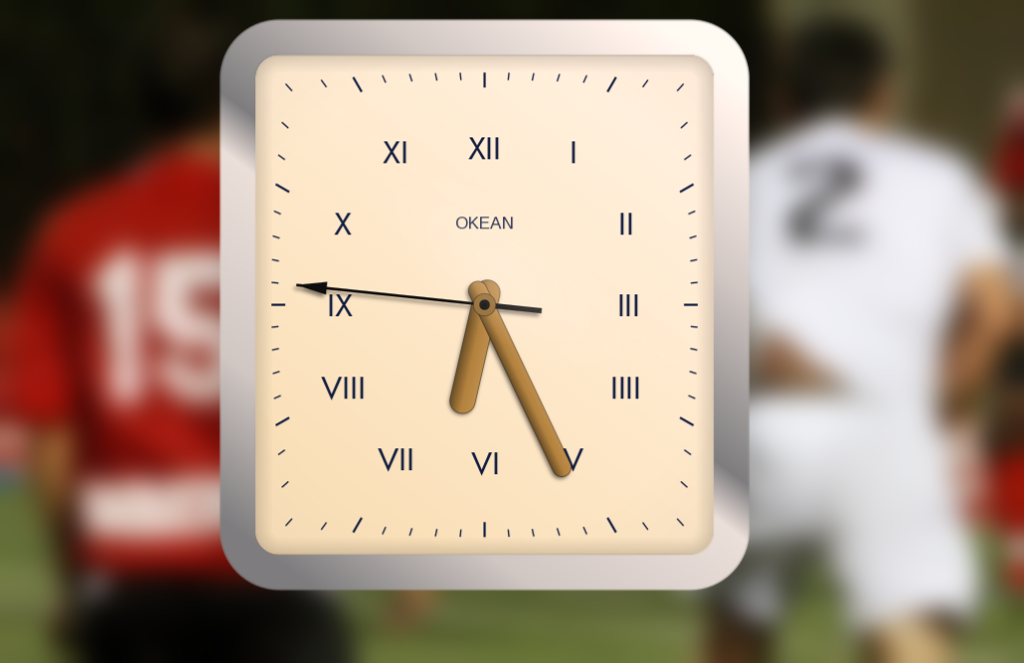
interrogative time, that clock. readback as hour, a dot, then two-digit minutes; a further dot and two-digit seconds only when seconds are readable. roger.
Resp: 6.25.46
